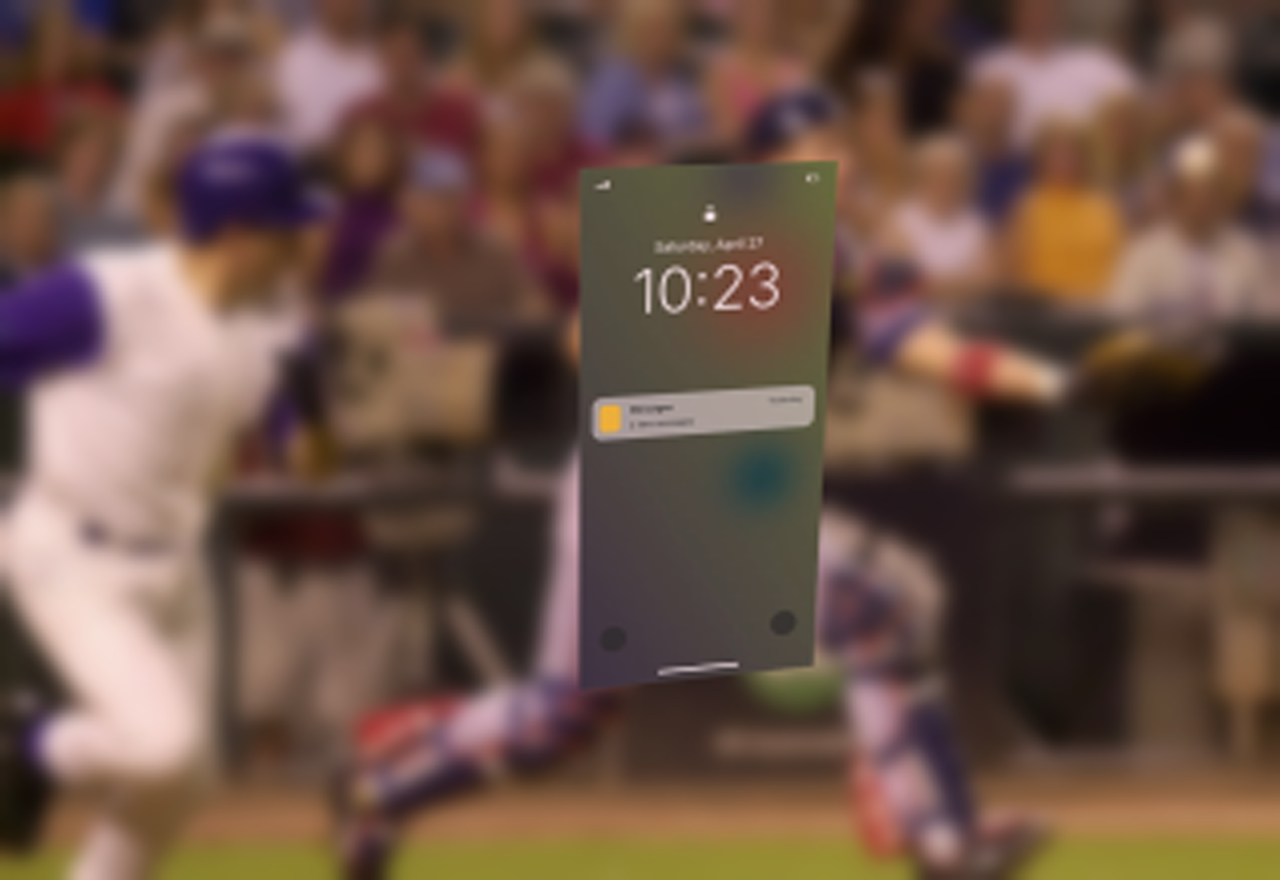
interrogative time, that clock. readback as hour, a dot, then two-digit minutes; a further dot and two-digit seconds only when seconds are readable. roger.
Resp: 10.23
